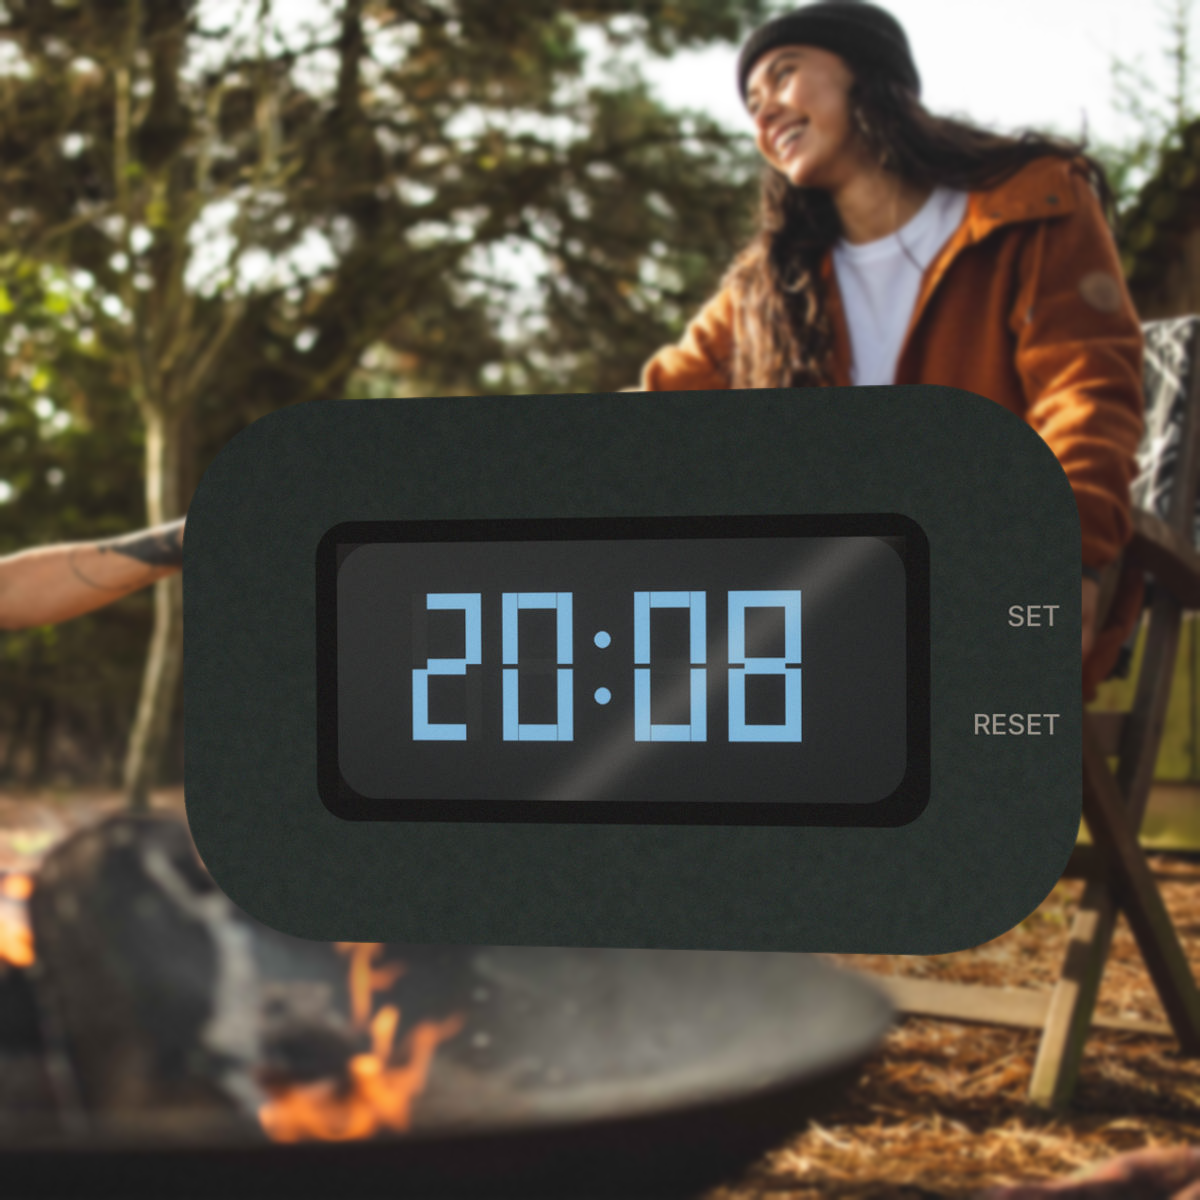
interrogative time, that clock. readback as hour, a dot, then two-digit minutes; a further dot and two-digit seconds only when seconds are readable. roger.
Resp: 20.08
